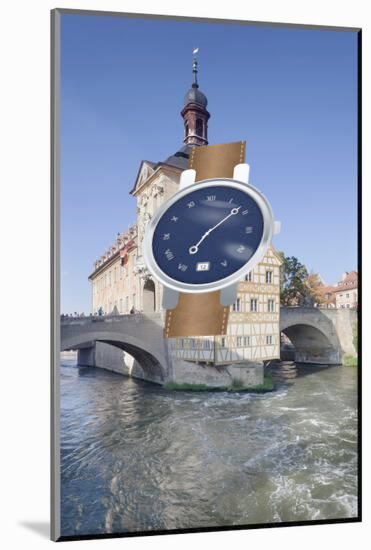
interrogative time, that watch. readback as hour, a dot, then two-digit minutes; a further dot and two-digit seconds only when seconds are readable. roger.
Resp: 7.08
